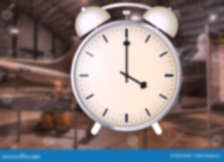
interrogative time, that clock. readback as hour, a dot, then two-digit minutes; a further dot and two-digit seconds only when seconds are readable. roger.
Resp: 4.00
